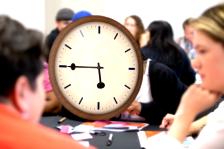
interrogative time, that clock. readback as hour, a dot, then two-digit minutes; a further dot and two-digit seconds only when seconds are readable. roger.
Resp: 5.45
